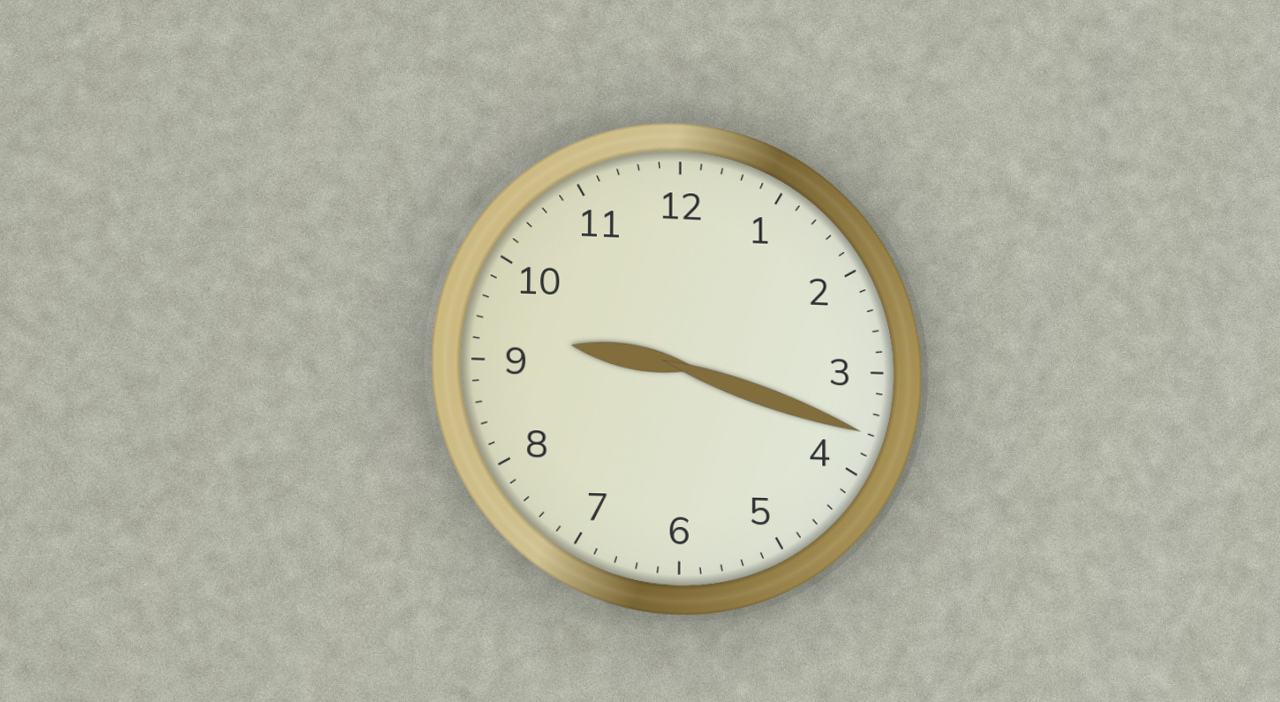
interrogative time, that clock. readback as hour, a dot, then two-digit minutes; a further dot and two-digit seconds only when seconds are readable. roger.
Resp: 9.18
